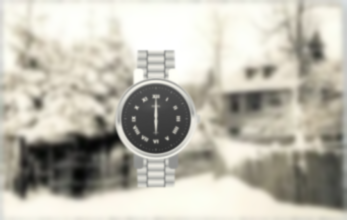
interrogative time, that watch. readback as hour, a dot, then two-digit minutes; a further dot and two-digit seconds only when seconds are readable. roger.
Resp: 6.00
